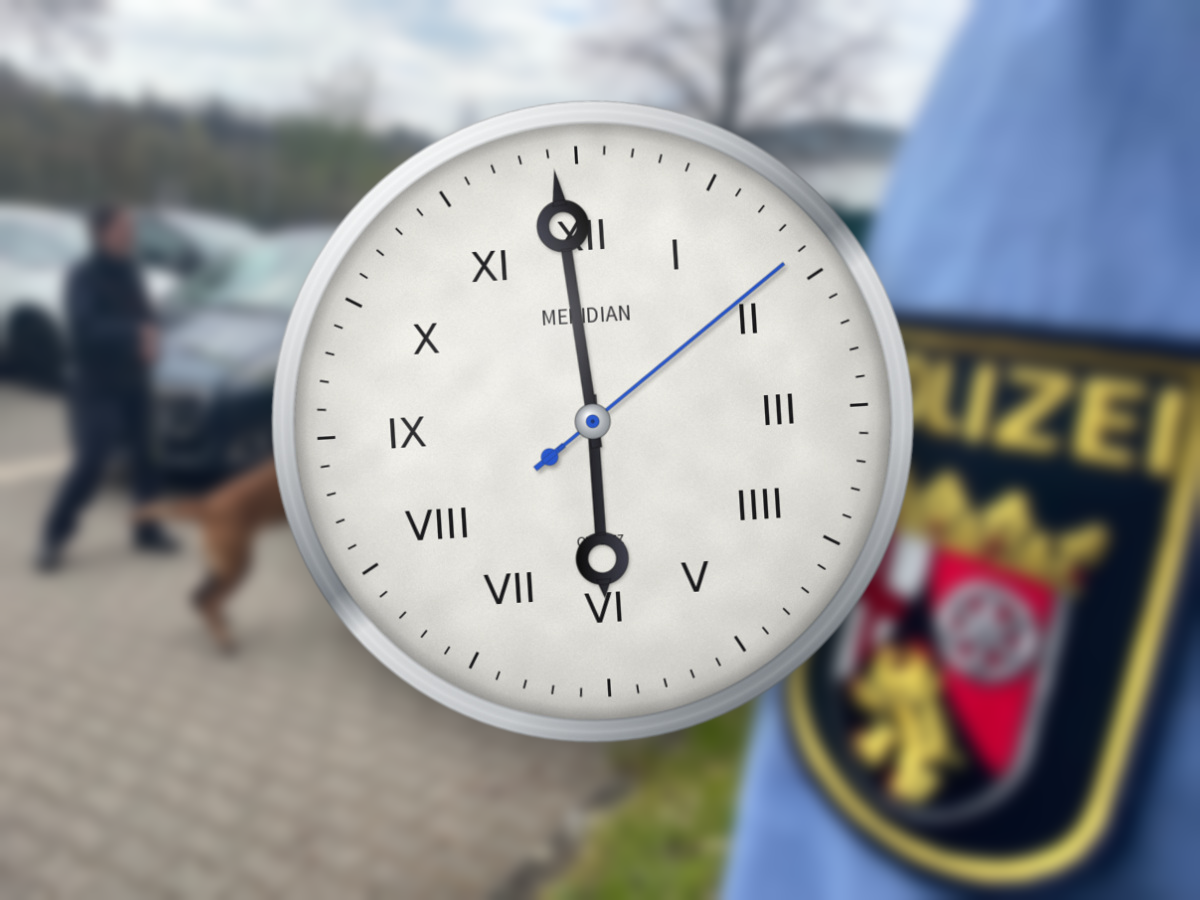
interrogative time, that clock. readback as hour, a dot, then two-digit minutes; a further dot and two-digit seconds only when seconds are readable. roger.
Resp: 5.59.09
